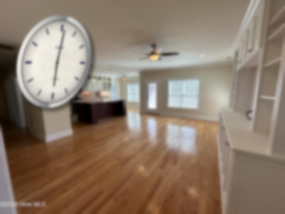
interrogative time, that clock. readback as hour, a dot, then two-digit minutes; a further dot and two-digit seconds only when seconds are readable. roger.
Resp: 6.01
